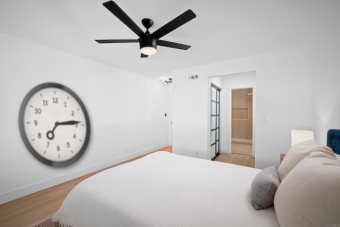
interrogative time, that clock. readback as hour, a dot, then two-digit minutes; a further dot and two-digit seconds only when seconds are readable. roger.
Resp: 7.14
